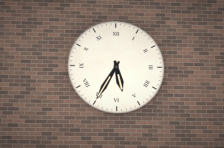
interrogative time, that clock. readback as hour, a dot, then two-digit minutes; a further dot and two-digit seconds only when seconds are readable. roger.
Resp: 5.35
